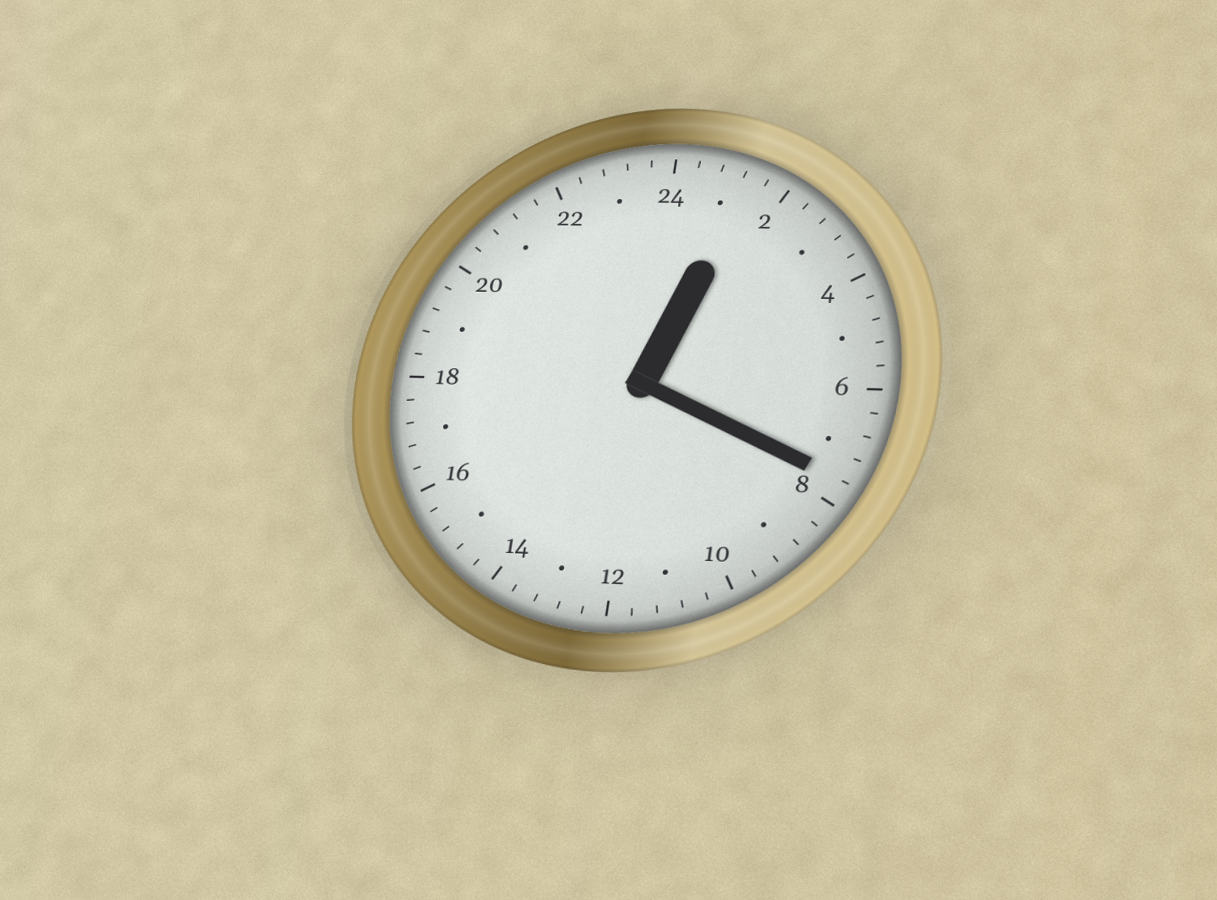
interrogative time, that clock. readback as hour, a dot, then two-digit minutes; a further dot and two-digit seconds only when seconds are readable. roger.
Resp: 1.19
